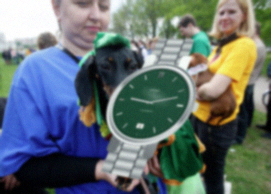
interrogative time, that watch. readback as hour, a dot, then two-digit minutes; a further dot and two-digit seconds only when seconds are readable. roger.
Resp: 9.12
